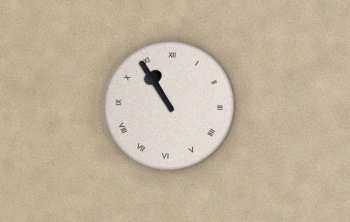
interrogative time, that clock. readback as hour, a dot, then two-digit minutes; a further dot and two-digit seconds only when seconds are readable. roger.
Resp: 10.54
